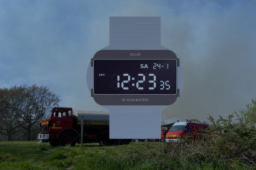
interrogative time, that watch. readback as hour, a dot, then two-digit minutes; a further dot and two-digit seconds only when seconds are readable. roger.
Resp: 12.23.35
